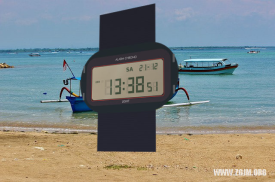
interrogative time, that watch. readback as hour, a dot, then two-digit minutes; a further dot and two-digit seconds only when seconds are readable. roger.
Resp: 13.38.51
